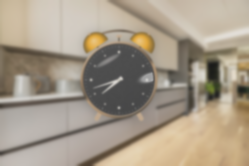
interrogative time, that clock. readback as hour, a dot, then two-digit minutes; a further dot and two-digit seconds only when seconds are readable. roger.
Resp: 7.42
